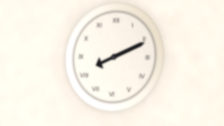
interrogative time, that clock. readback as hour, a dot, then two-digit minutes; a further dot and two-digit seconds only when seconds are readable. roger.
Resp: 8.11
